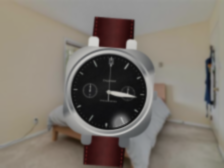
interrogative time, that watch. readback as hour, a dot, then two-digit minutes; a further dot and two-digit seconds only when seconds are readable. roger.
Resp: 3.16
